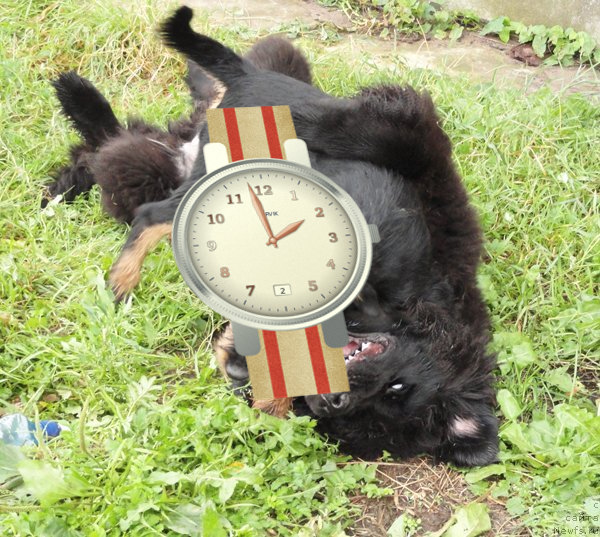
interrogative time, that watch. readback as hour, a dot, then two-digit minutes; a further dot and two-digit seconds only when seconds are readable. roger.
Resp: 1.58
